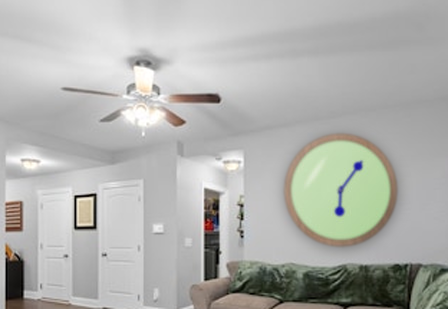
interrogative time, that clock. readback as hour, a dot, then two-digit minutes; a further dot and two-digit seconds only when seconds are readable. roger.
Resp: 6.06
